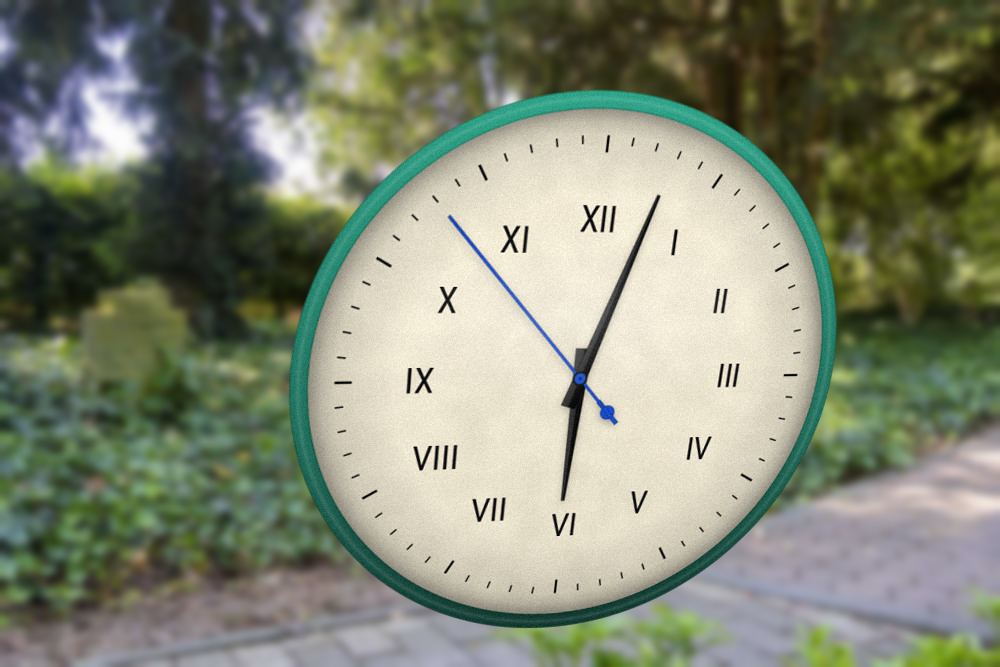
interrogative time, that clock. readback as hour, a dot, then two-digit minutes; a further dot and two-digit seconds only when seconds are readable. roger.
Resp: 6.02.53
